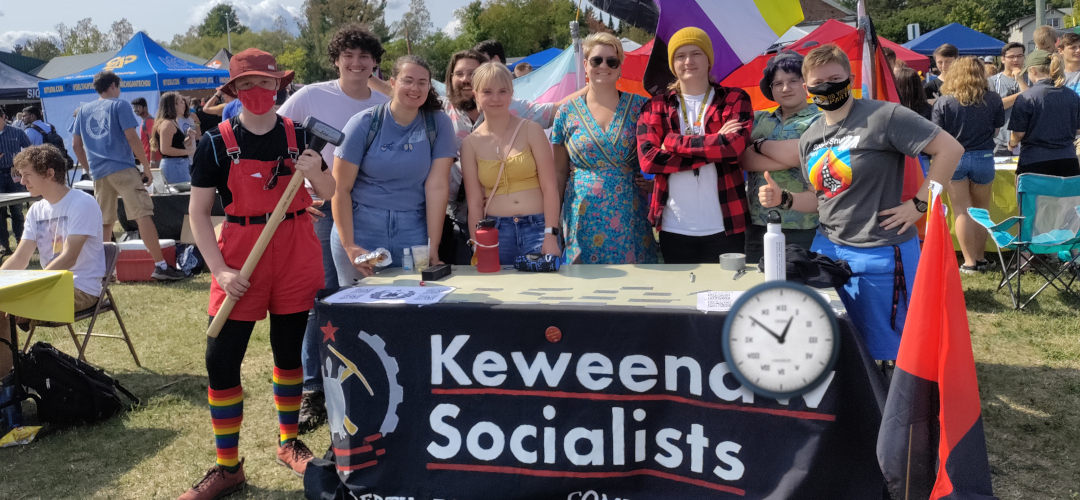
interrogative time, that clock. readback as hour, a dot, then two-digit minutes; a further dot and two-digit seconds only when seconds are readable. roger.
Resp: 12.51
